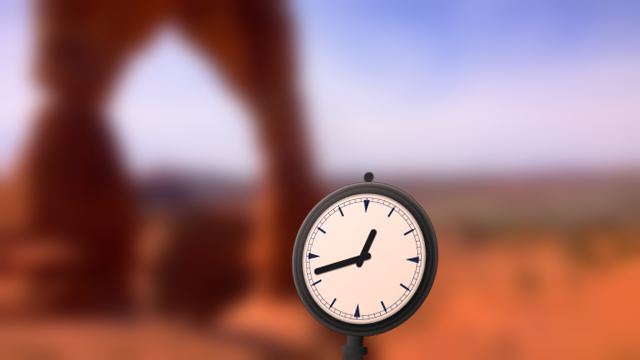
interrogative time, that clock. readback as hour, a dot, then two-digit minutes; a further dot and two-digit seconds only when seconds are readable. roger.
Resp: 12.42
